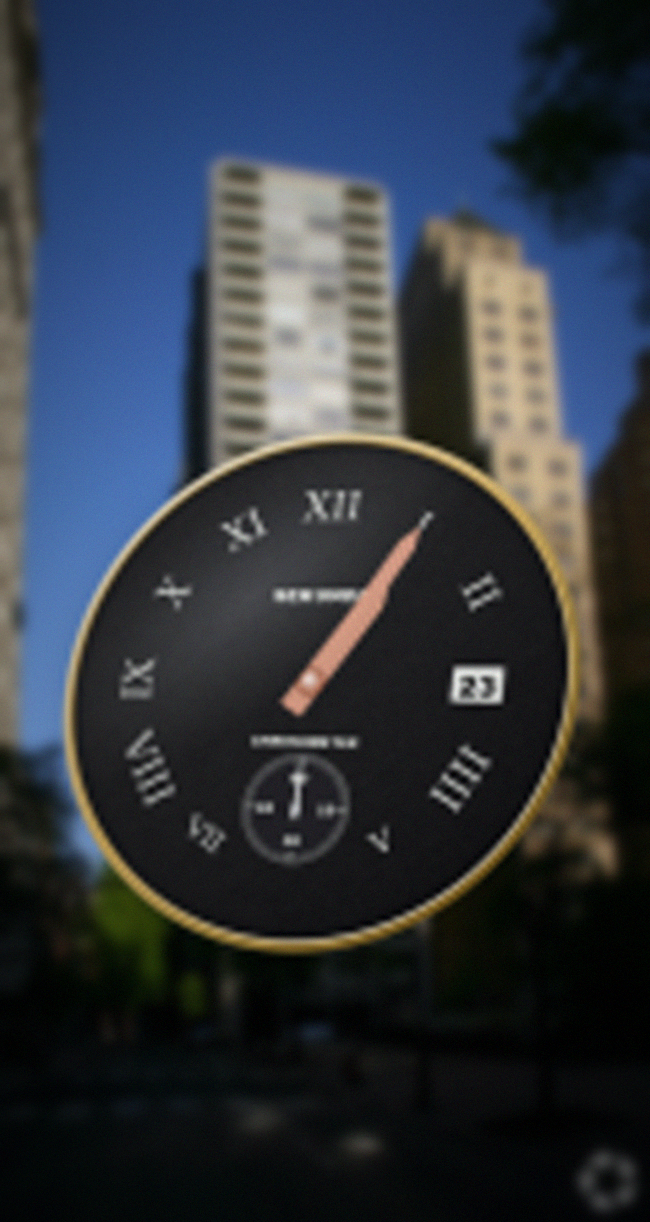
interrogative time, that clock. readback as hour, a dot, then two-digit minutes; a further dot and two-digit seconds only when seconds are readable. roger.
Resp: 1.05
